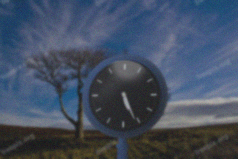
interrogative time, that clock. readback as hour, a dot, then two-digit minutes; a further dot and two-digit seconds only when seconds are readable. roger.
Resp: 5.26
